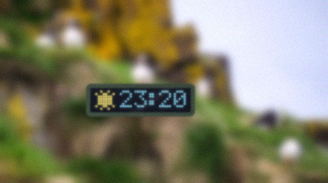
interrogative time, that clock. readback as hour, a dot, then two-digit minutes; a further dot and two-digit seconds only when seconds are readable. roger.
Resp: 23.20
